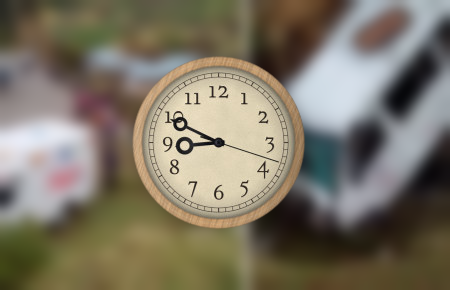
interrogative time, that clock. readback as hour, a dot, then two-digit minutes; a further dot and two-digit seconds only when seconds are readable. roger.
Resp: 8.49.18
